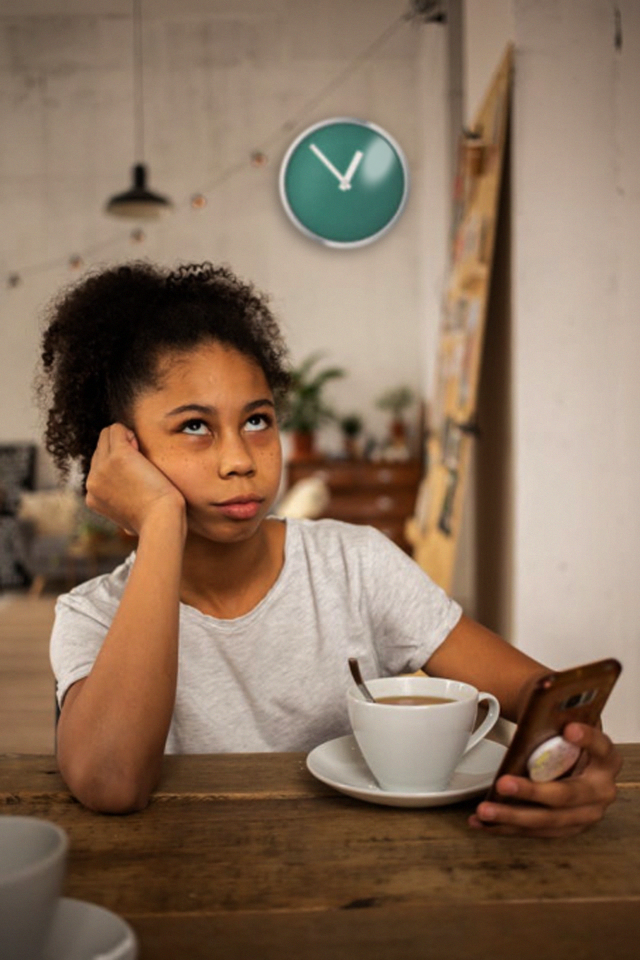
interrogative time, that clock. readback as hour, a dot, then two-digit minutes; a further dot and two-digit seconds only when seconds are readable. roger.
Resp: 12.53
